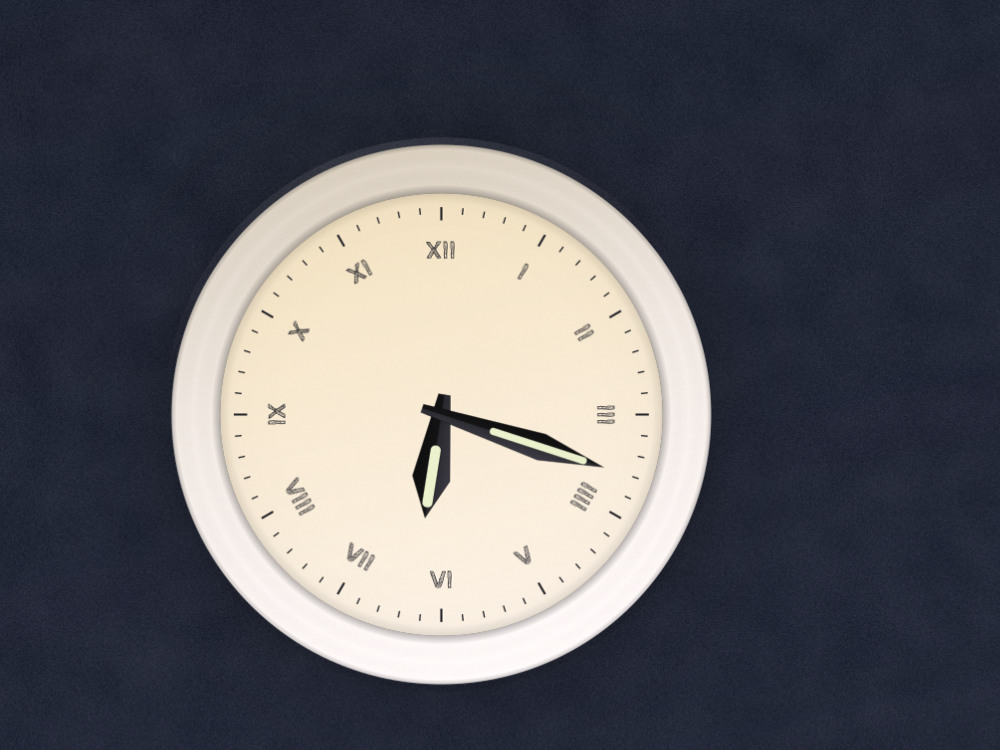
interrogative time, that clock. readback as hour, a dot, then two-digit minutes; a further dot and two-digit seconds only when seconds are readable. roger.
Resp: 6.18
